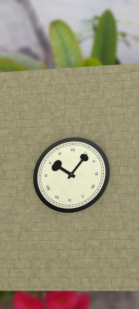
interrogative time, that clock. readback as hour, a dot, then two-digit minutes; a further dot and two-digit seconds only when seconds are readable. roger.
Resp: 10.06
